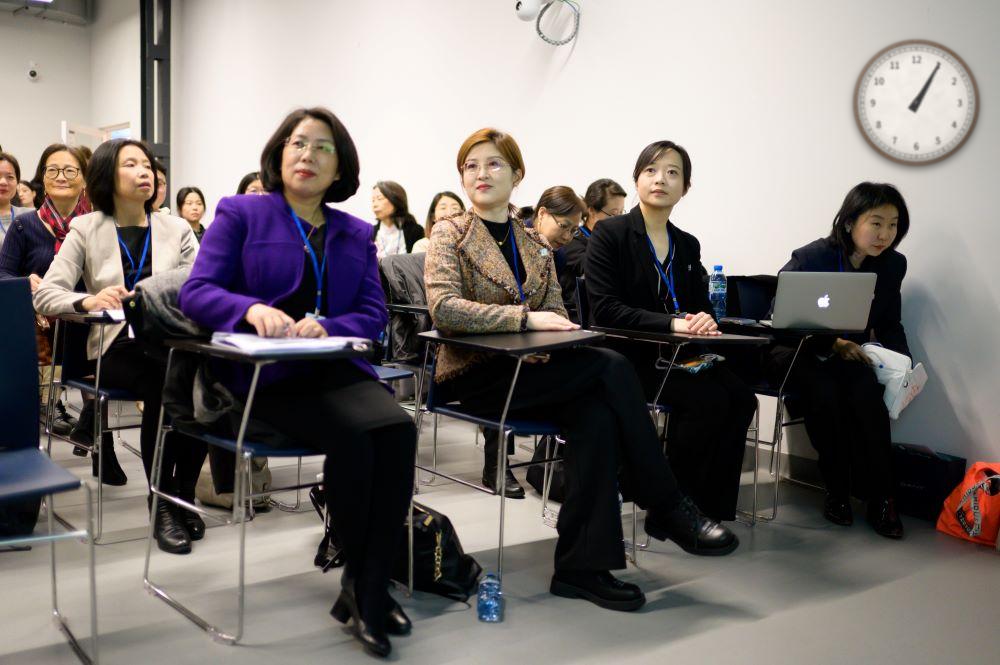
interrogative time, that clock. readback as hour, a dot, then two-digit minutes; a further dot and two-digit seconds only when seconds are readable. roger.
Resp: 1.05
